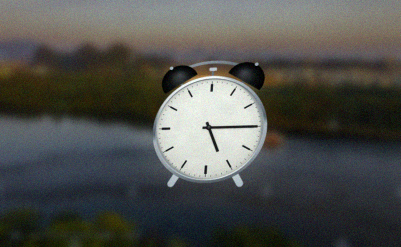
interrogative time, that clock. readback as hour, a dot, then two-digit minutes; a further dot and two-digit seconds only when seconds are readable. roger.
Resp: 5.15
